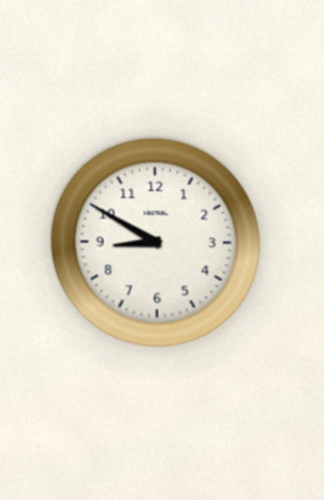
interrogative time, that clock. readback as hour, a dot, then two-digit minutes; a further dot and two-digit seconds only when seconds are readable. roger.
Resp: 8.50
